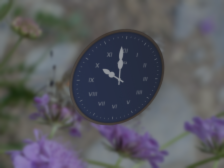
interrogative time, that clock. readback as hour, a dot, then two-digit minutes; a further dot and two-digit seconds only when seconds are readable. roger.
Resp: 9.59
